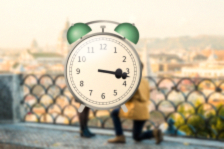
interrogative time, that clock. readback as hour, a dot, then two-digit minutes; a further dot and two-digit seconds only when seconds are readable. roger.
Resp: 3.17
